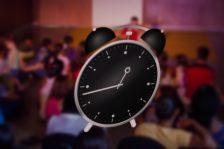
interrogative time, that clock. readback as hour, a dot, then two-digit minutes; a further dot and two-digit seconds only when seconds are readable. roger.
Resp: 12.43
